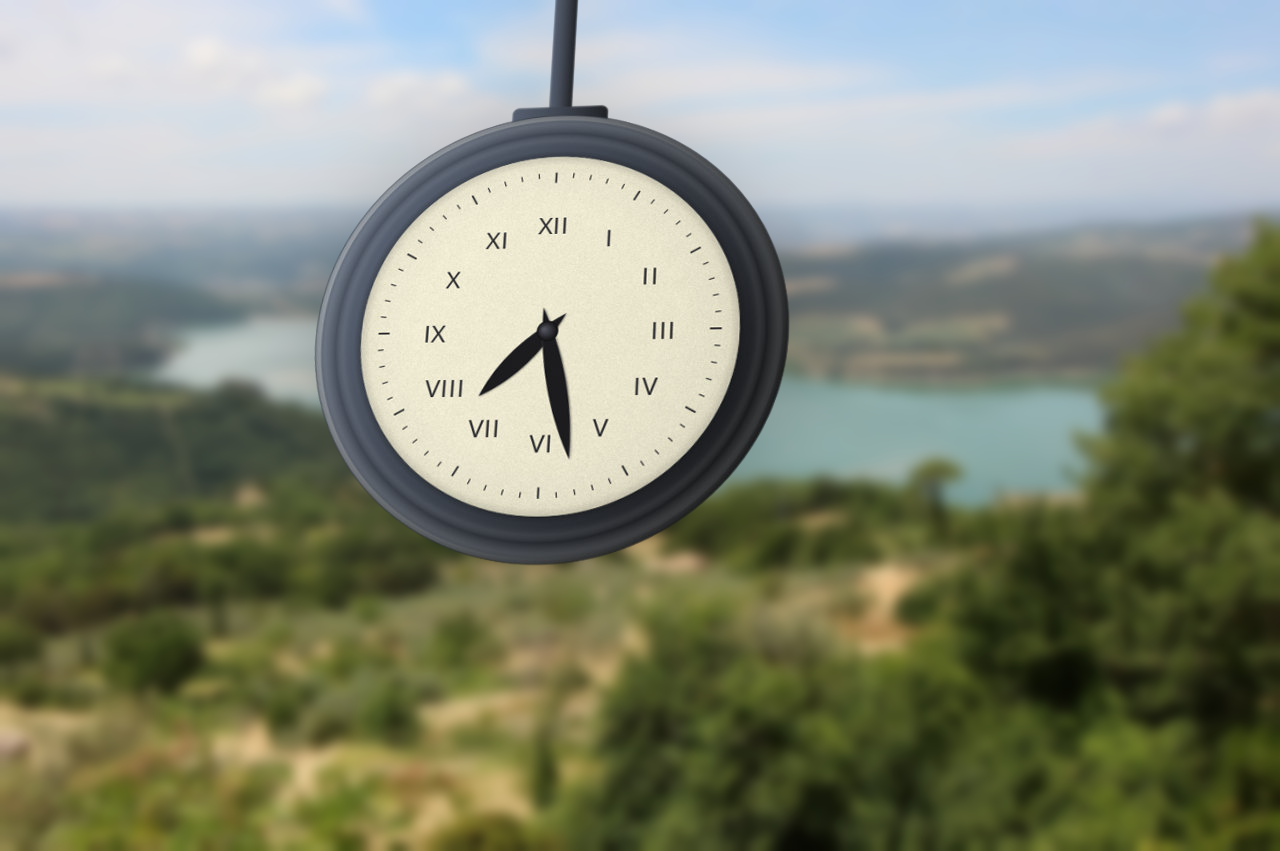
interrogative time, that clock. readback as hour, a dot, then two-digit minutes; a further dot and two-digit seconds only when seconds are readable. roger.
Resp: 7.28
